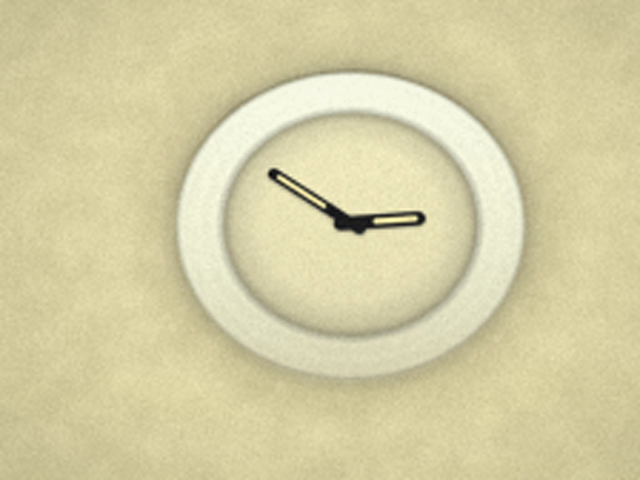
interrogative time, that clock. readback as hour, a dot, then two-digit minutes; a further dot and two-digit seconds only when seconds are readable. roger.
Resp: 2.51
